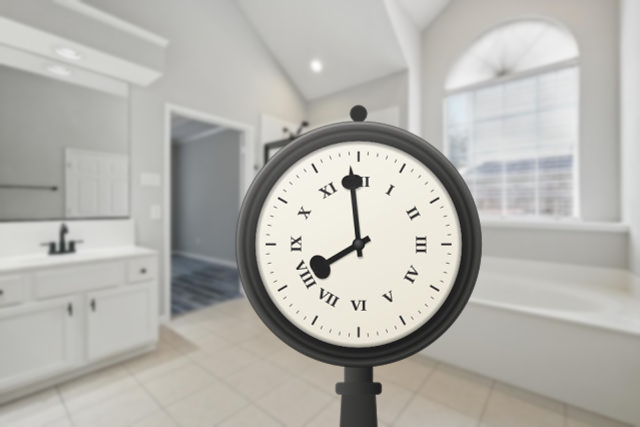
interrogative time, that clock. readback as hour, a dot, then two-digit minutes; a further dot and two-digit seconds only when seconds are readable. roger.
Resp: 7.59
